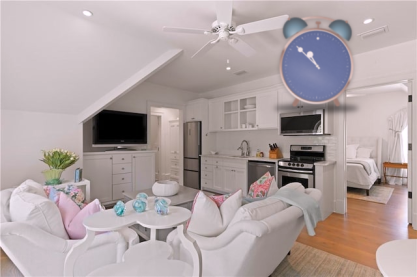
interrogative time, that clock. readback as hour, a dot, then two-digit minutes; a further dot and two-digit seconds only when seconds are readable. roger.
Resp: 10.52
